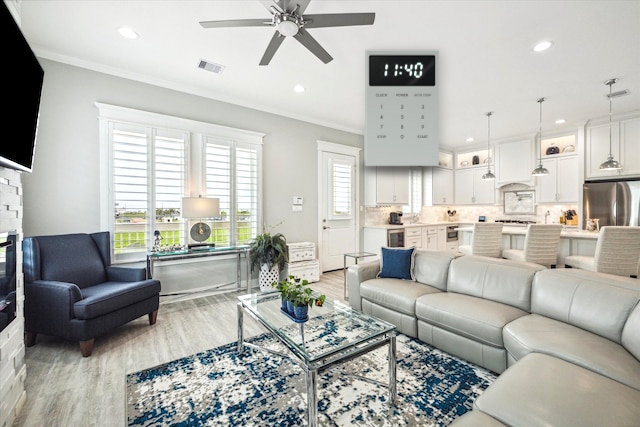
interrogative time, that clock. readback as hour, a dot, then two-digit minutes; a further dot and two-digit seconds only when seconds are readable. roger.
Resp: 11.40
